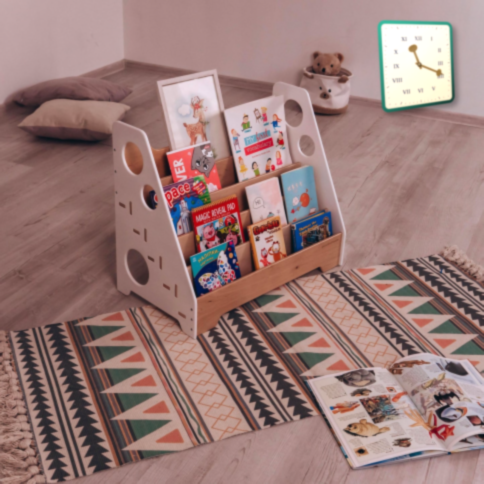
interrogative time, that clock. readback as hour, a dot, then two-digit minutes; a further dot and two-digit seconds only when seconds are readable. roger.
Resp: 11.19
